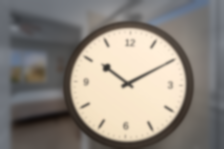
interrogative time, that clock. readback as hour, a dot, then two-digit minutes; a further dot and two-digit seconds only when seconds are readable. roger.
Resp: 10.10
